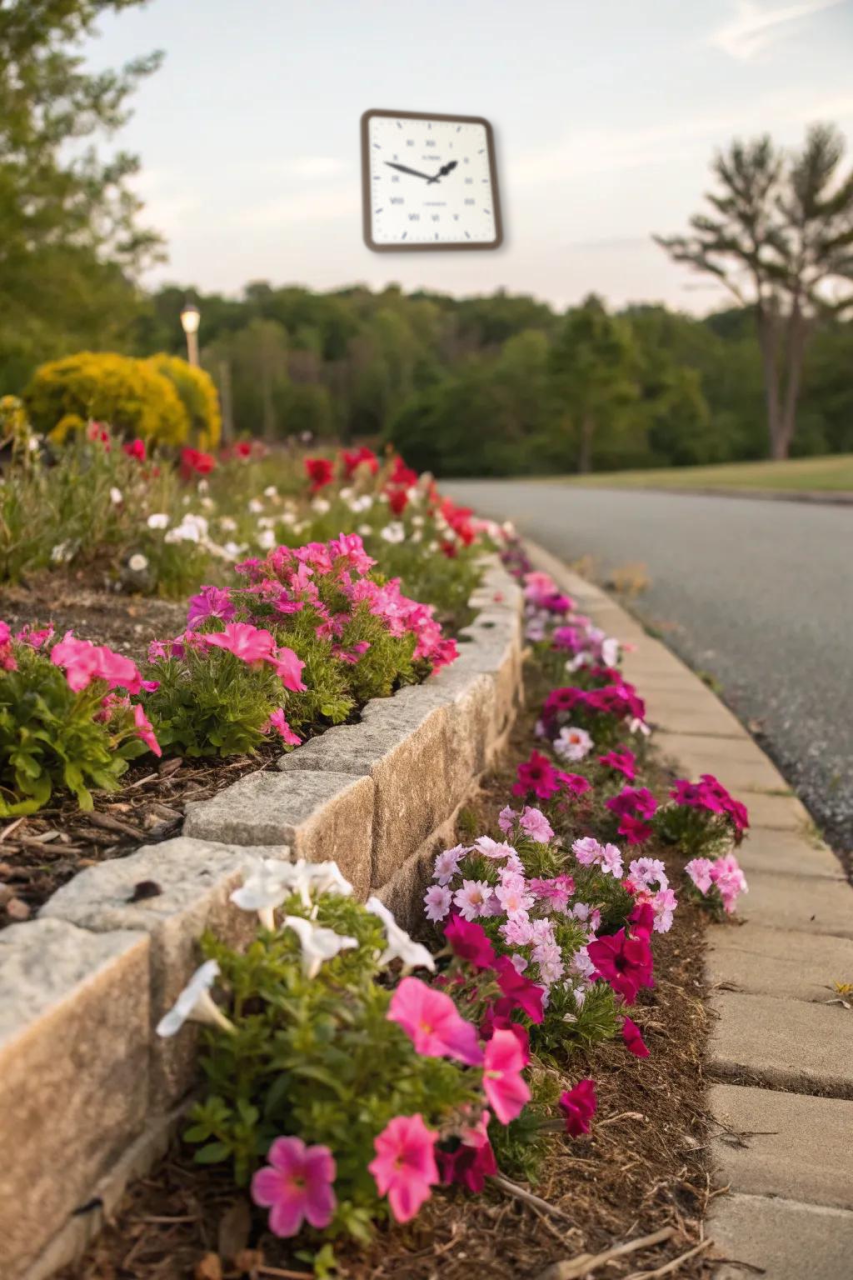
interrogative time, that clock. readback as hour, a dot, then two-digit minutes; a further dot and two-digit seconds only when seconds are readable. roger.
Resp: 1.48
